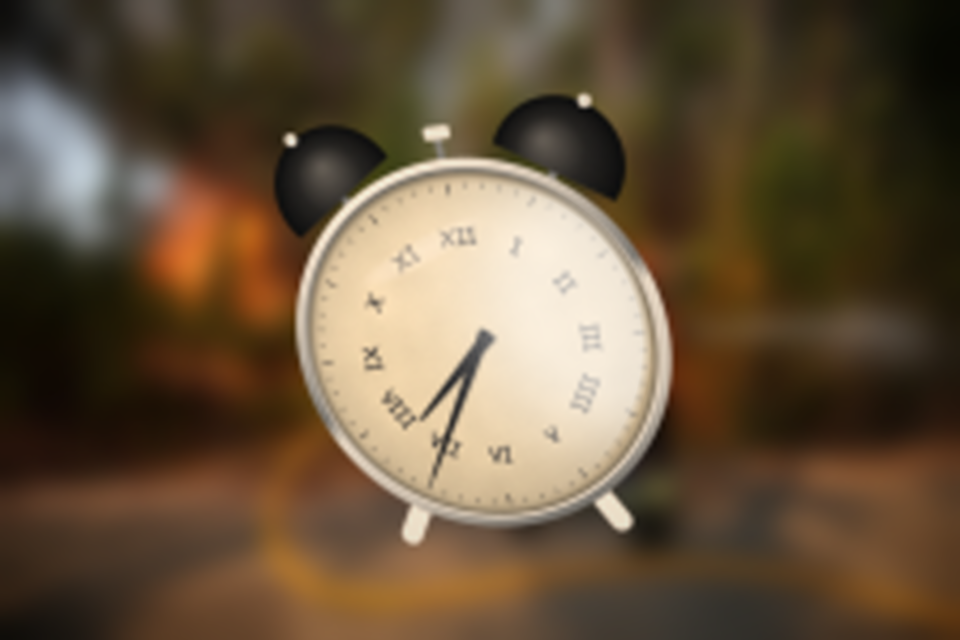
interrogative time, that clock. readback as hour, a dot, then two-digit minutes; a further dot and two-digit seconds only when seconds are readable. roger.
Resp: 7.35
